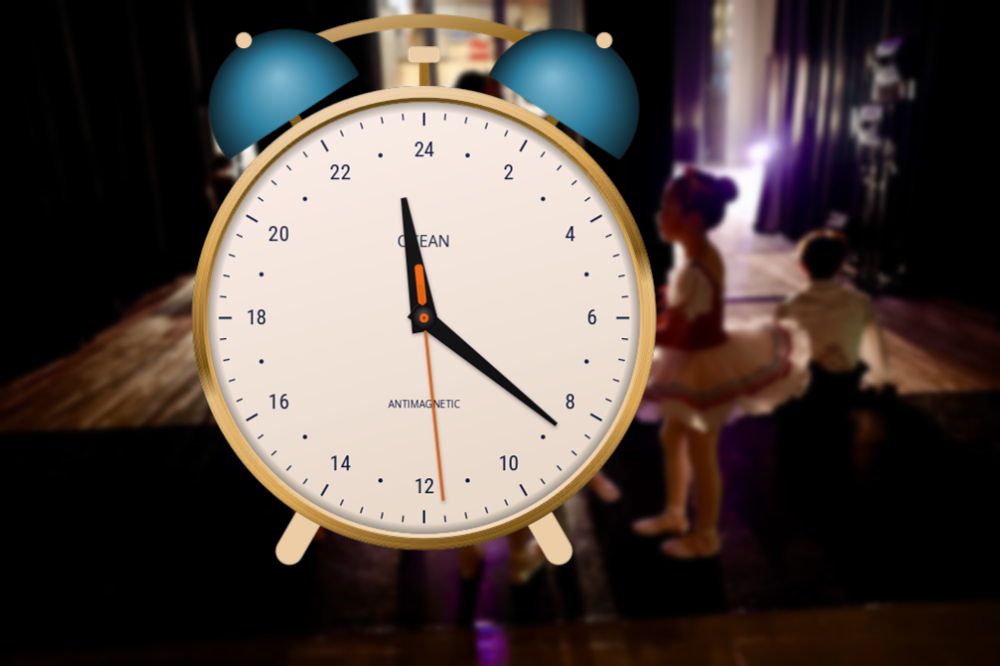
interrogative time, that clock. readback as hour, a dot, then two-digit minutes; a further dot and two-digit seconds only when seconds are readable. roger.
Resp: 23.21.29
